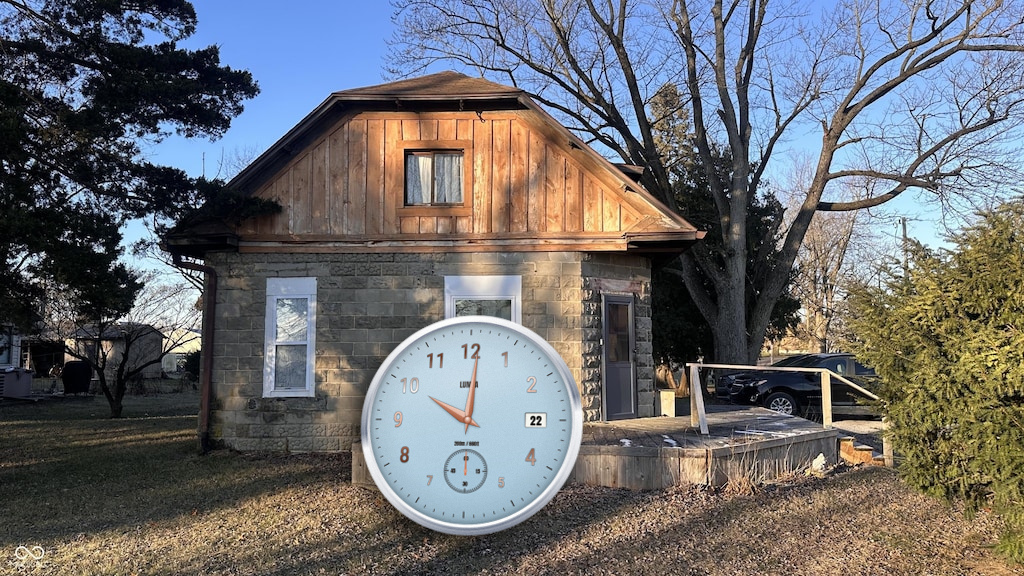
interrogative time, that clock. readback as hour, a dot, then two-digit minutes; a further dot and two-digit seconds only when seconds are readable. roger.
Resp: 10.01
